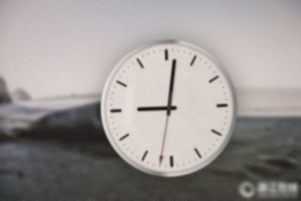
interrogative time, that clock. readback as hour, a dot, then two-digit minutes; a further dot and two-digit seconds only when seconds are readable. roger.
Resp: 9.01.32
